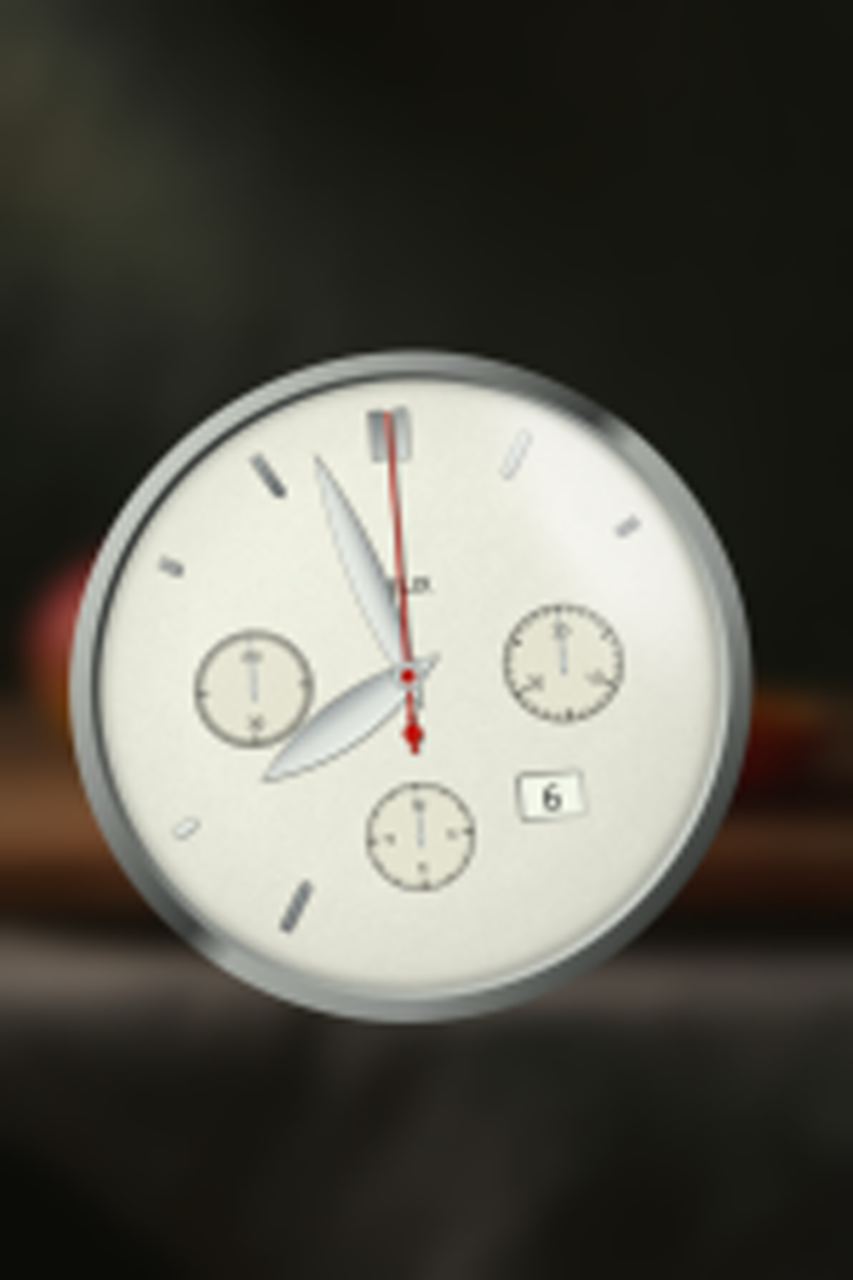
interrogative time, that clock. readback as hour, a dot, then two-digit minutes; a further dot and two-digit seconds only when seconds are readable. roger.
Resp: 7.57
